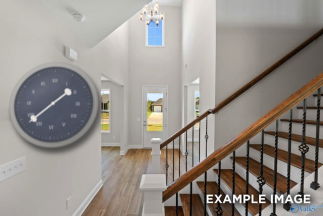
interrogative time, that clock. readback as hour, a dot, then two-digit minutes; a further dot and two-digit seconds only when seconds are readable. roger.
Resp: 1.38
